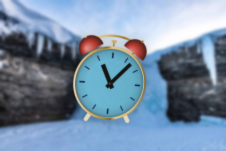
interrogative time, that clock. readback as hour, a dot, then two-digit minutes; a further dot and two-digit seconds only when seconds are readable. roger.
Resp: 11.07
